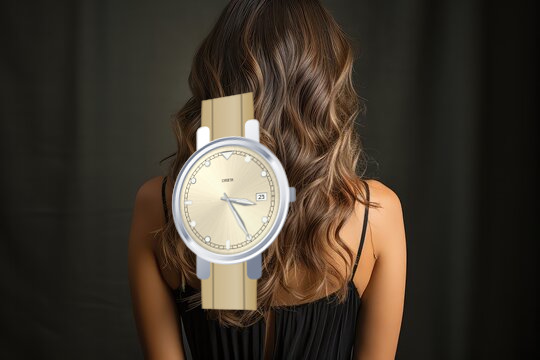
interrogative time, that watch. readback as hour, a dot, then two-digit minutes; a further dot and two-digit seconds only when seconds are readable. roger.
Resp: 3.25
